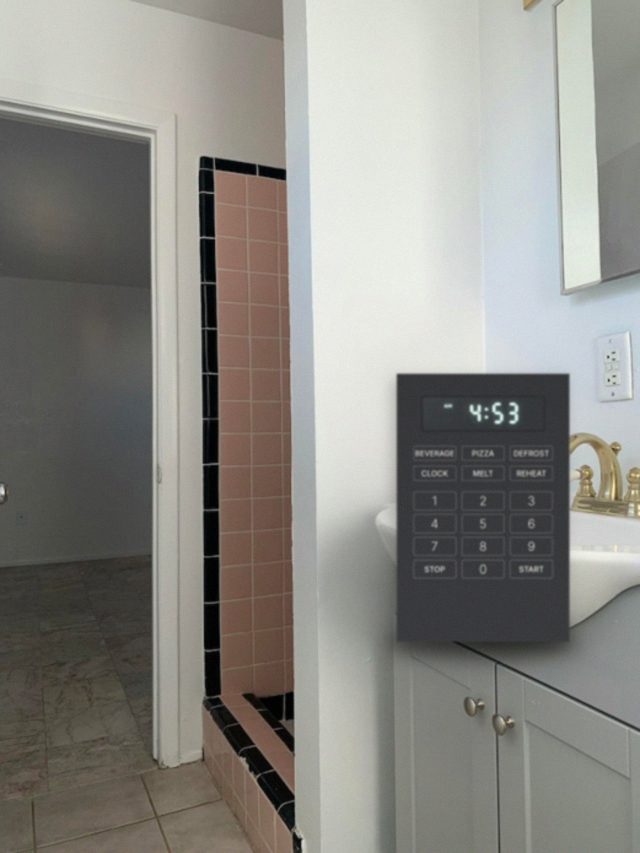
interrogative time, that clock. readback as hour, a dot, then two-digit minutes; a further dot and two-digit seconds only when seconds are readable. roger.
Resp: 4.53
